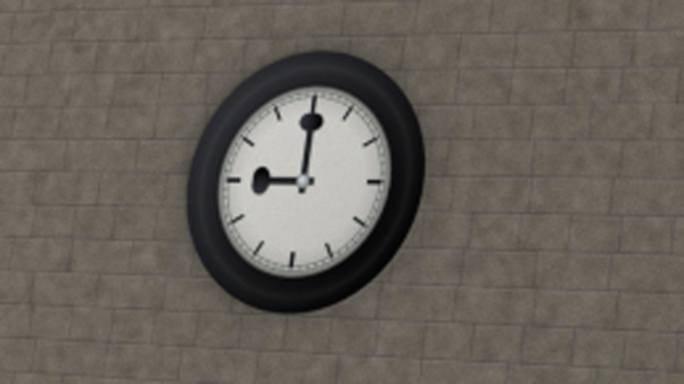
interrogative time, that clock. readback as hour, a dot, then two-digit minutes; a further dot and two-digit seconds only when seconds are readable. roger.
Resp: 9.00
